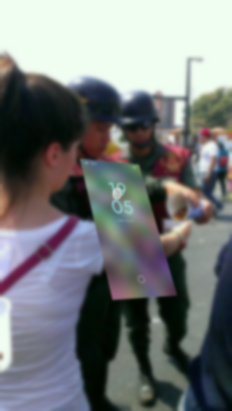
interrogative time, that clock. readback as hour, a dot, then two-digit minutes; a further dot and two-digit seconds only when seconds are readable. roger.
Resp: 19.05
